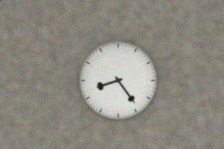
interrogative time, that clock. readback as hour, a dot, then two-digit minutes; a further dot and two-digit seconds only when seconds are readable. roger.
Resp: 8.24
